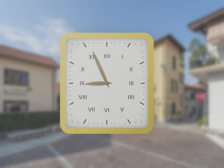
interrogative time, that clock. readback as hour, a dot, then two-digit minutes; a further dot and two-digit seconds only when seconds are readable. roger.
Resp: 8.56
